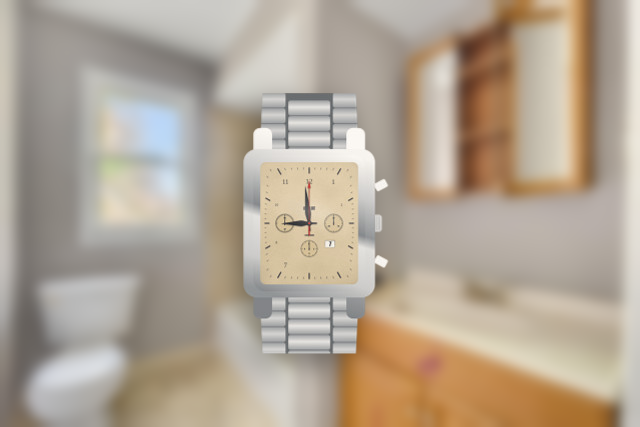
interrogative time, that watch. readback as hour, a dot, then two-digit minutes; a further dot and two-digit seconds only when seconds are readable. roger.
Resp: 8.59
